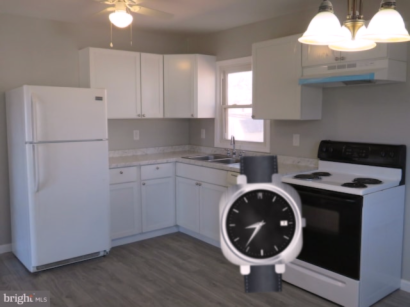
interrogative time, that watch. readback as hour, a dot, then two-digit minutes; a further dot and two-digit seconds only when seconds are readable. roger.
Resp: 8.36
